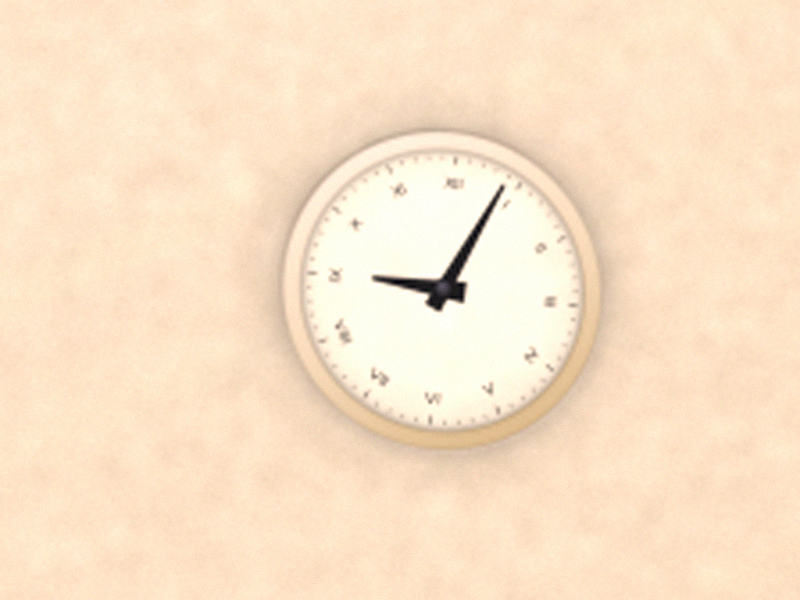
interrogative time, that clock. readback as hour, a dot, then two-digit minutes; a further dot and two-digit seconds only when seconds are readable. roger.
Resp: 9.04
